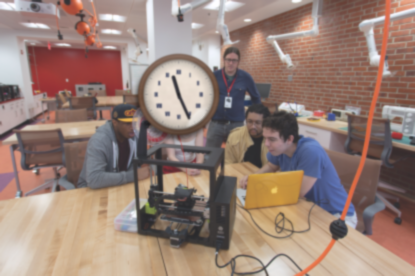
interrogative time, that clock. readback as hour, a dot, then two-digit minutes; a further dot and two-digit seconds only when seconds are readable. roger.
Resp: 11.26
